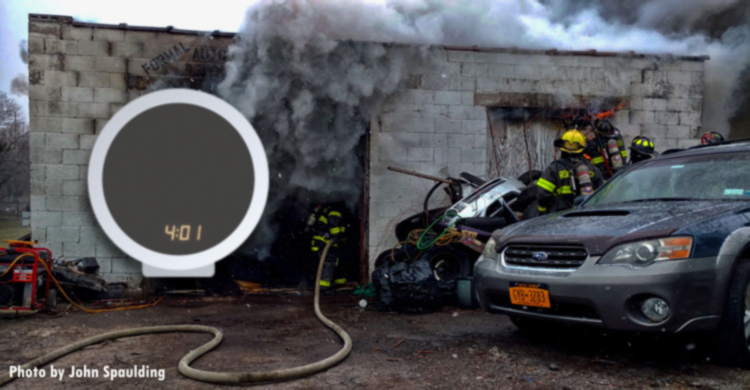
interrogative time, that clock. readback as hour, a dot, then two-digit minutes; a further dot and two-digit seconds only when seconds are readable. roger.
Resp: 4.01
